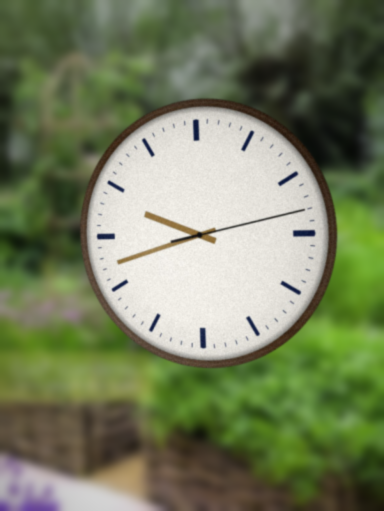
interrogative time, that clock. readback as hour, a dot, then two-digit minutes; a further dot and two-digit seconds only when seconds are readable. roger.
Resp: 9.42.13
